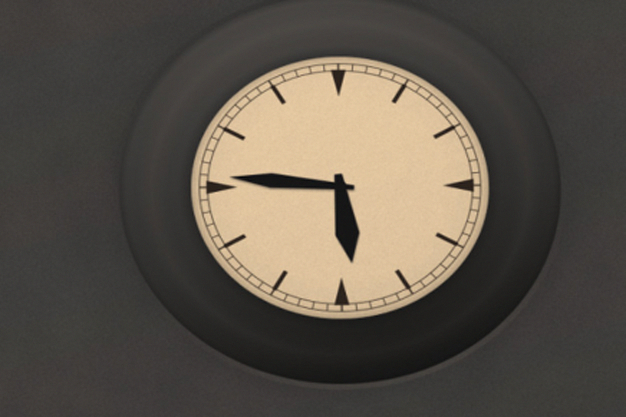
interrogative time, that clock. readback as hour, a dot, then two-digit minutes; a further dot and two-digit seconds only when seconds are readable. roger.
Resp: 5.46
